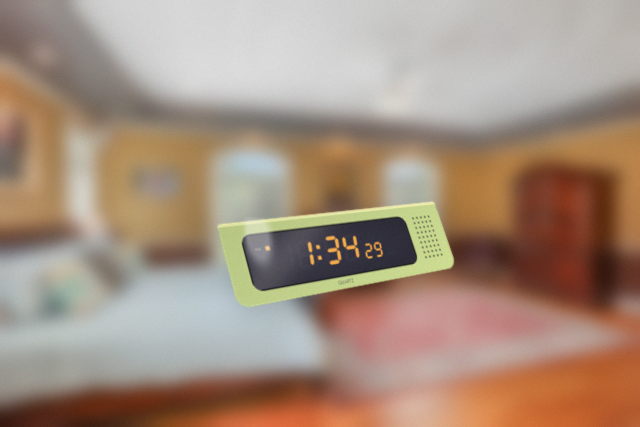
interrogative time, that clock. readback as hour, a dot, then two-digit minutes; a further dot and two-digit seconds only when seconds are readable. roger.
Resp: 1.34.29
